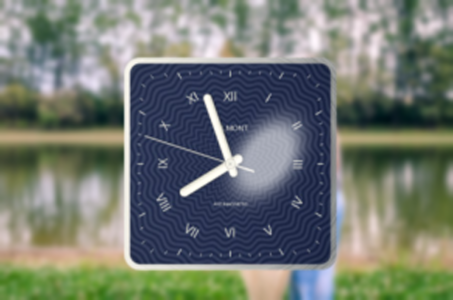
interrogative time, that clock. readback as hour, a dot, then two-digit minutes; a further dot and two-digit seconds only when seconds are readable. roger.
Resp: 7.56.48
